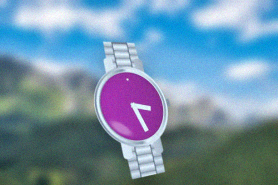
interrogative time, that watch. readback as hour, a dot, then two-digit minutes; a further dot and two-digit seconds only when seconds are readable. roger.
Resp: 3.27
